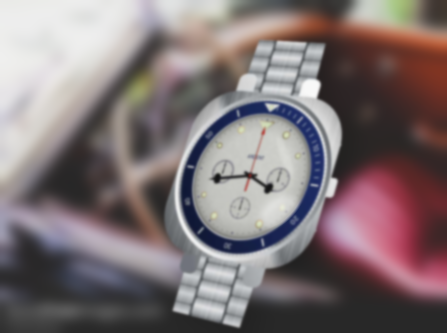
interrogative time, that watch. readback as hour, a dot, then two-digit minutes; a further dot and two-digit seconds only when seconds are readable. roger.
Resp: 3.43
